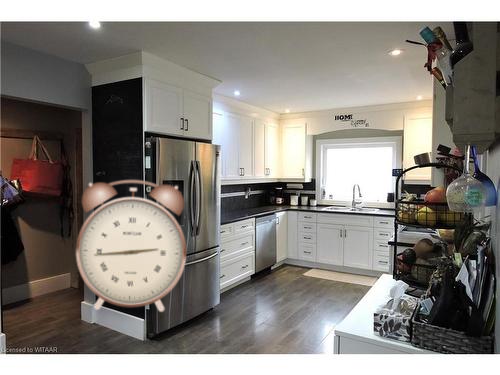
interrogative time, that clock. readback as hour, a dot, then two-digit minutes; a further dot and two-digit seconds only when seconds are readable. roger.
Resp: 2.44
